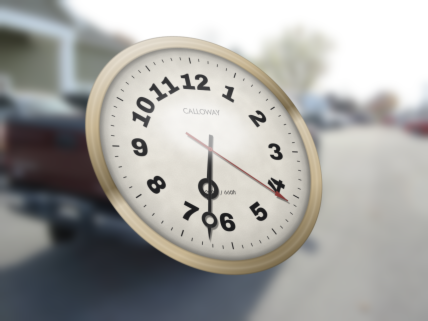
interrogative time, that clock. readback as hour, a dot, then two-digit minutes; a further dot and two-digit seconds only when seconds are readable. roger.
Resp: 6.32.21
